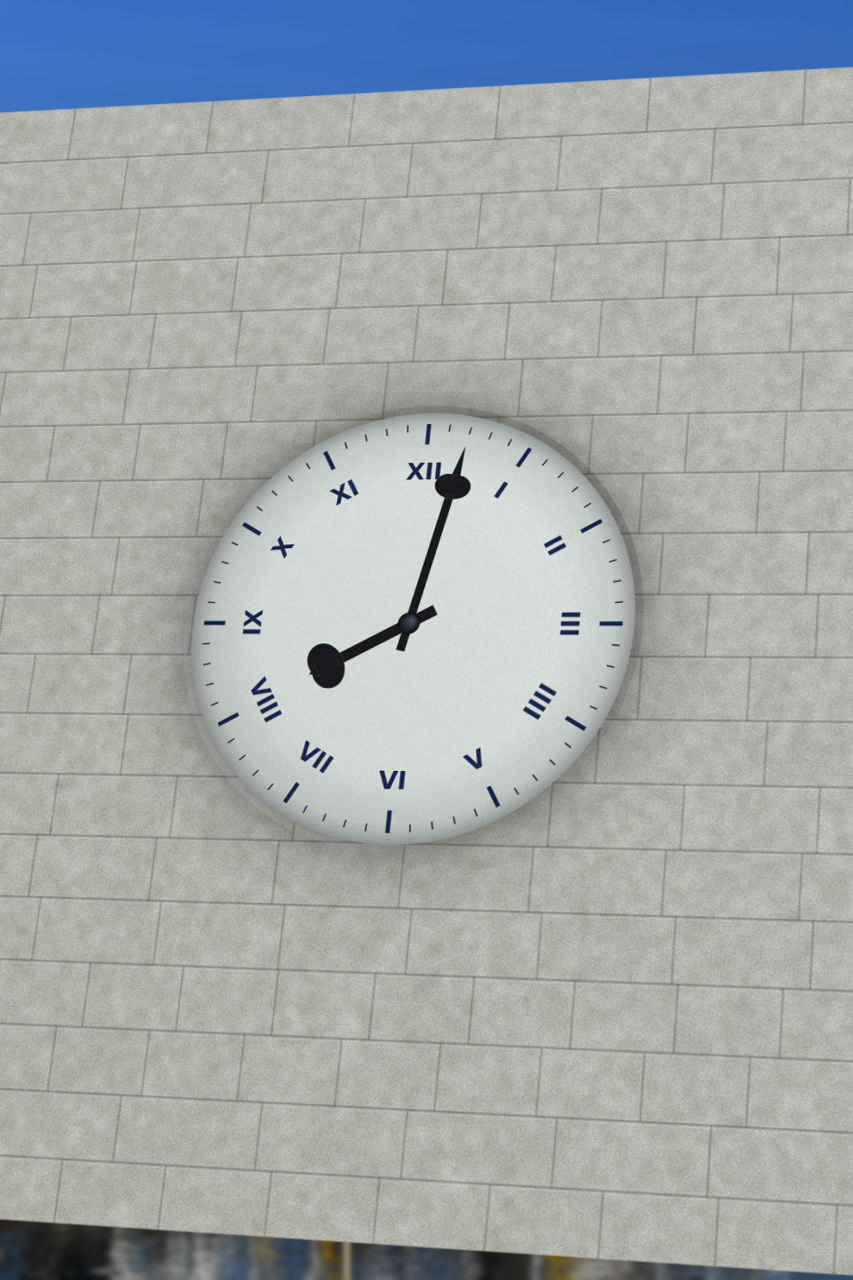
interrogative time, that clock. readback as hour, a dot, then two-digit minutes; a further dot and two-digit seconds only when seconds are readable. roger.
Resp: 8.02
